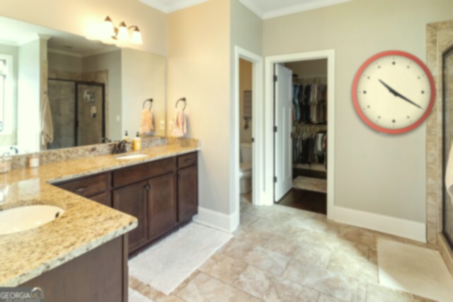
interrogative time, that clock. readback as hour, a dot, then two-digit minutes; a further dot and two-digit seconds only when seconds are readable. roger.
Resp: 10.20
